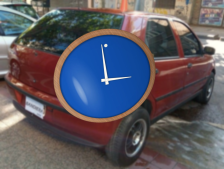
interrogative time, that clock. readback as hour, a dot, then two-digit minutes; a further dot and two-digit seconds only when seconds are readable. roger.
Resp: 2.59
